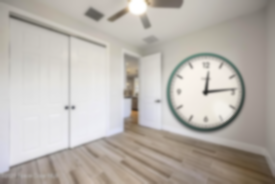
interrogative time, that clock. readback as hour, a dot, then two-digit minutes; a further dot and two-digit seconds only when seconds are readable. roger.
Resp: 12.14
